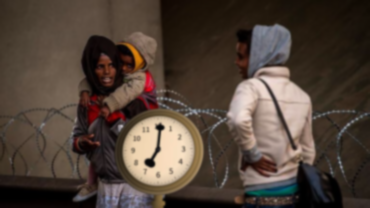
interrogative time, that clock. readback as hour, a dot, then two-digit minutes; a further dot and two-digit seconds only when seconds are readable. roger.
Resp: 7.01
